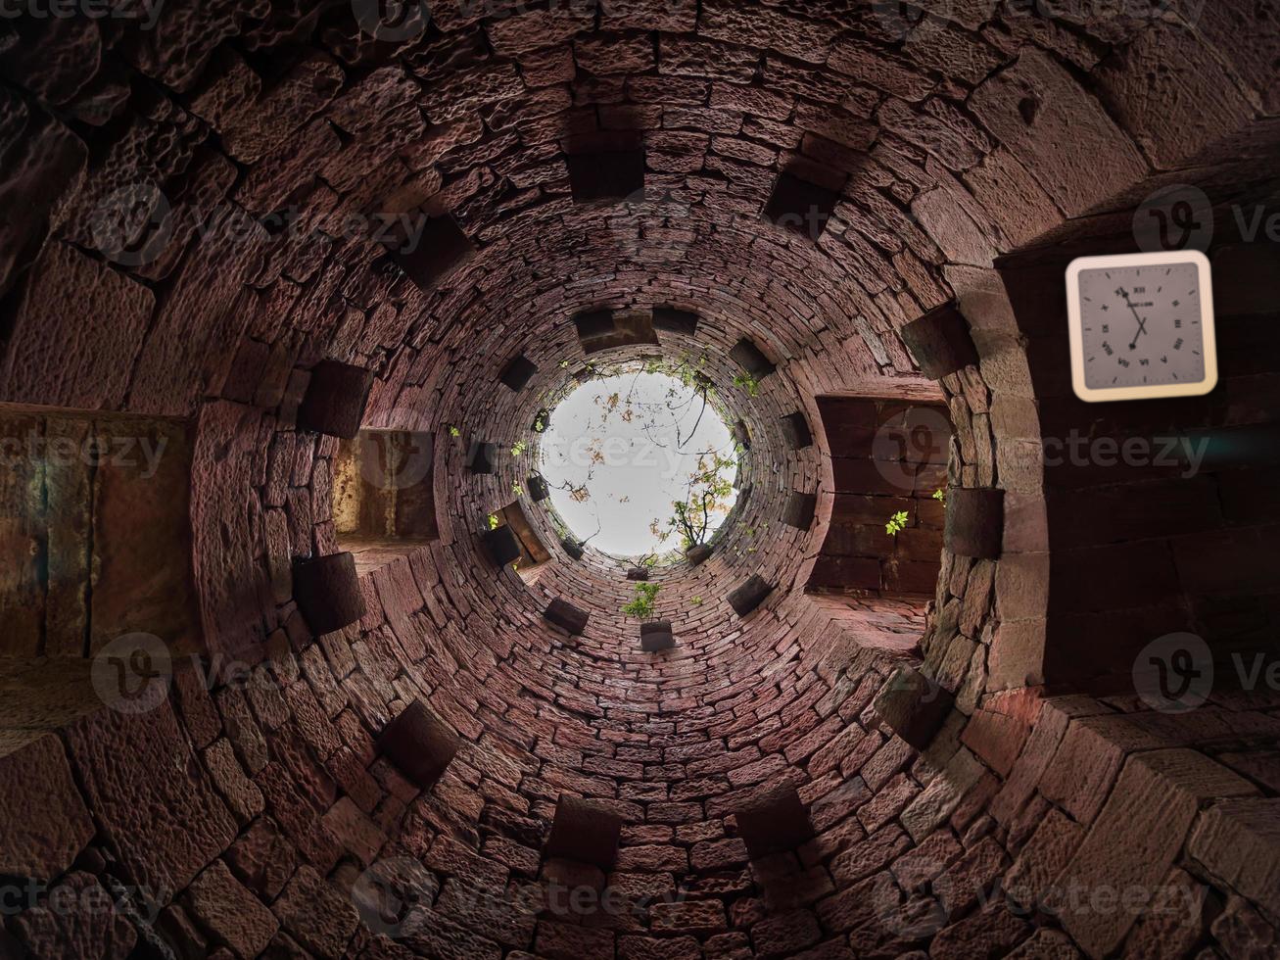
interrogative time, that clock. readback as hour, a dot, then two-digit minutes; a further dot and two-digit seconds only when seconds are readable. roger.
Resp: 6.56
